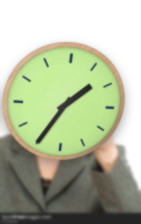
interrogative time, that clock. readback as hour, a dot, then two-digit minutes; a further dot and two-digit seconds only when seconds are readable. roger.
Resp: 1.35
